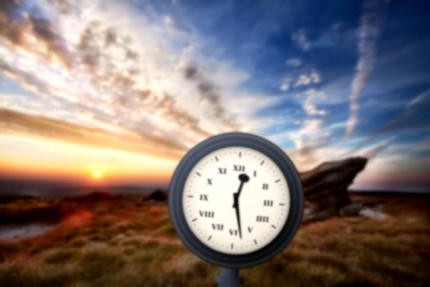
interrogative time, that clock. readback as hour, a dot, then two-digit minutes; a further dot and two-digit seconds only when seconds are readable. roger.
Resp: 12.28
